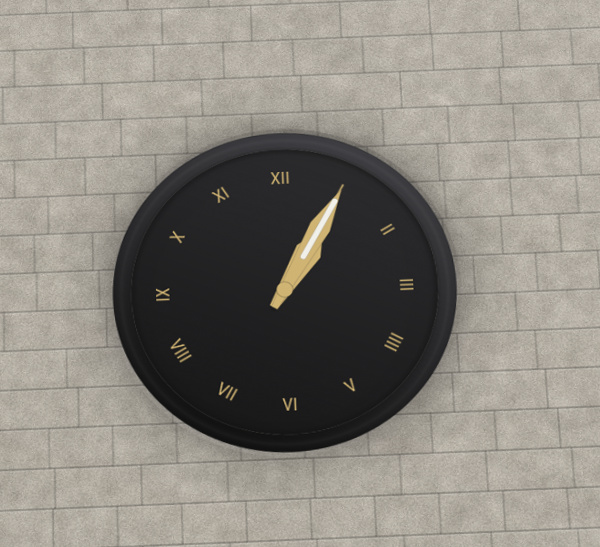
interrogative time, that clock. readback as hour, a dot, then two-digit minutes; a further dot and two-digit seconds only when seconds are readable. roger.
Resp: 1.05
